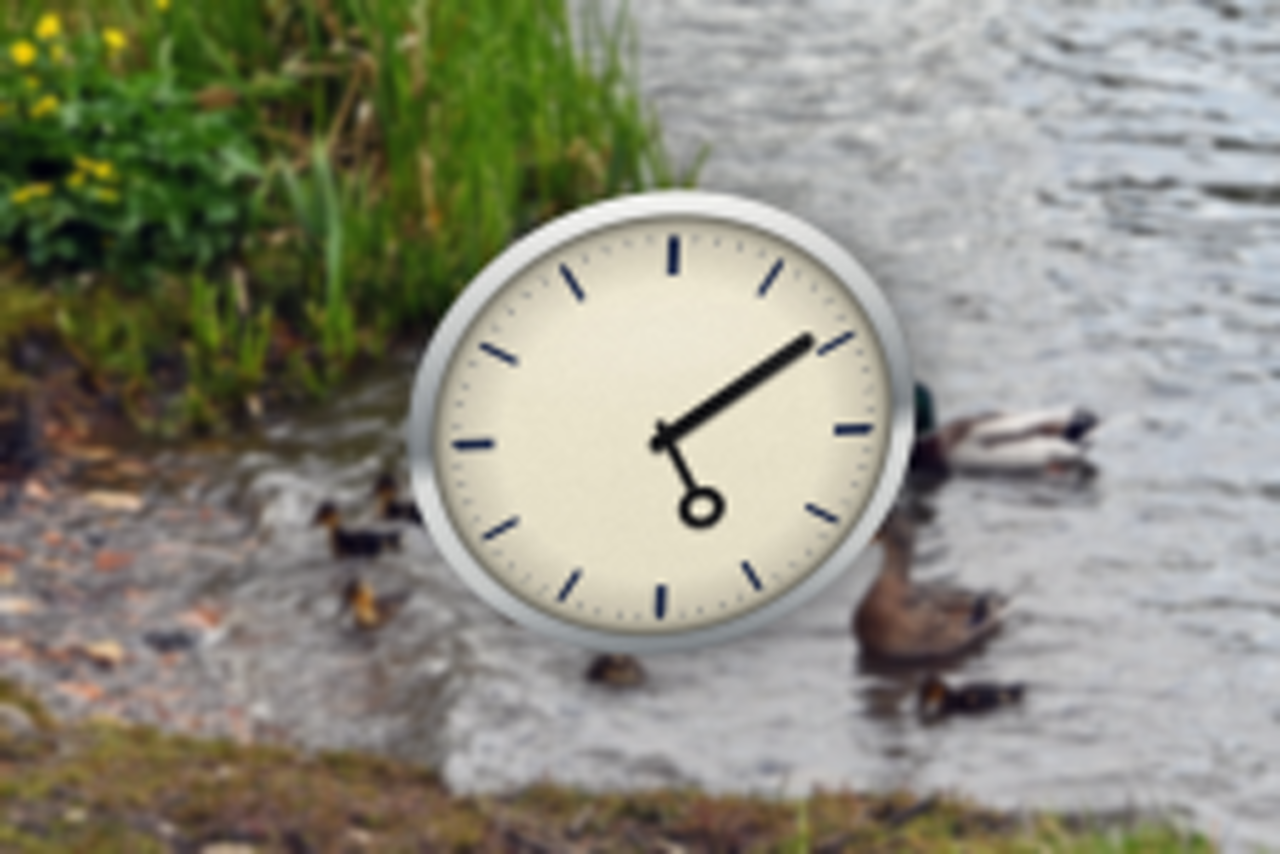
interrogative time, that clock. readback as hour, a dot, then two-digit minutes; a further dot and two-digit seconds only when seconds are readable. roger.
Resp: 5.09
